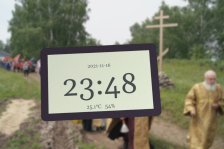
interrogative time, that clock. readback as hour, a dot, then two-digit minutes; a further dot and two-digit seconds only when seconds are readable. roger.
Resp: 23.48
